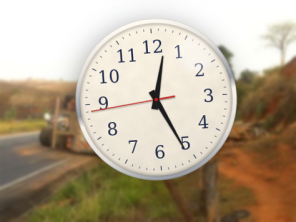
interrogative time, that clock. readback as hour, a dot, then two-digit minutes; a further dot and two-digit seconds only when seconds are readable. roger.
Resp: 12.25.44
